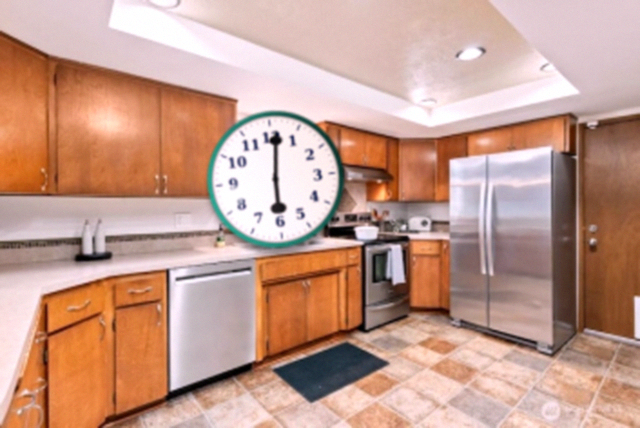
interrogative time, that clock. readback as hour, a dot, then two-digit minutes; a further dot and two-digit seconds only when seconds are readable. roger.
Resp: 6.01
